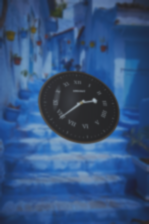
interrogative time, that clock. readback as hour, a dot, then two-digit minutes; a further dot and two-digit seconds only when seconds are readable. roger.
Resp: 2.39
